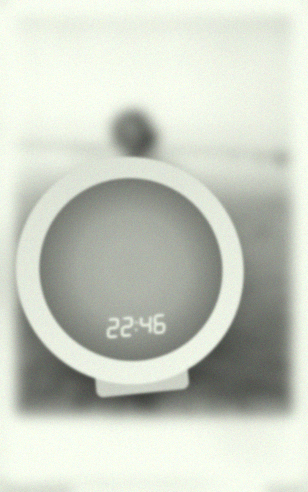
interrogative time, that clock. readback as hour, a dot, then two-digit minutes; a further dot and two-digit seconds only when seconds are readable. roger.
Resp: 22.46
